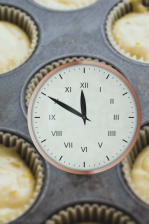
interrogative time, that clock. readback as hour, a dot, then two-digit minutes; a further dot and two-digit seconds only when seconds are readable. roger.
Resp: 11.50
